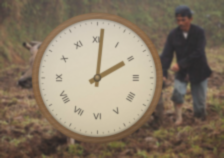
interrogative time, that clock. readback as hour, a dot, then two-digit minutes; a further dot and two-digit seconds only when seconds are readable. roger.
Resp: 2.01
